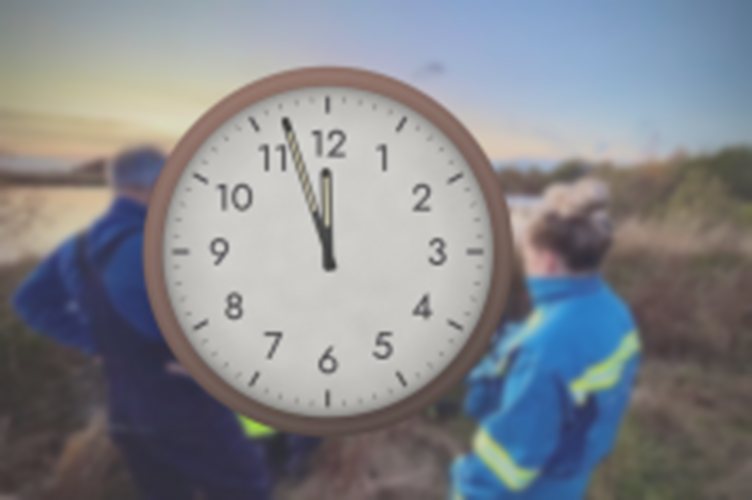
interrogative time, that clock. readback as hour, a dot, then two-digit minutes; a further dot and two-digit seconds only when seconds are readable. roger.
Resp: 11.57
